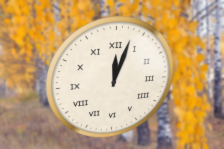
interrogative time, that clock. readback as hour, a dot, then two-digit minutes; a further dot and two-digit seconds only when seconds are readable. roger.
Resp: 12.03
